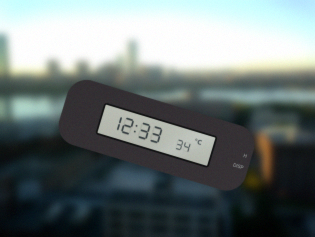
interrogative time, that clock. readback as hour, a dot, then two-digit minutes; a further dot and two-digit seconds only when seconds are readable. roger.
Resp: 12.33
